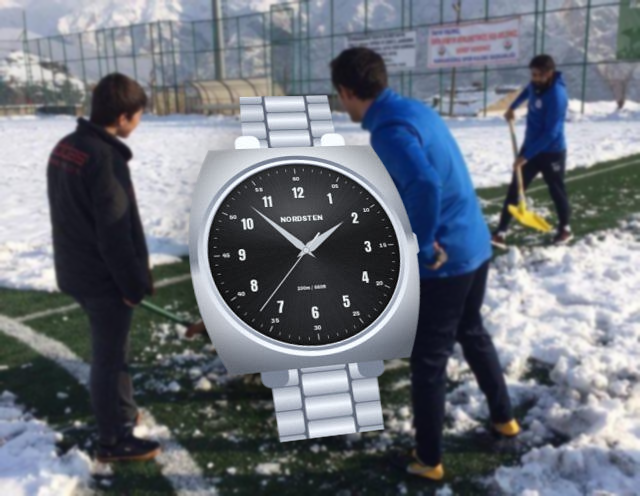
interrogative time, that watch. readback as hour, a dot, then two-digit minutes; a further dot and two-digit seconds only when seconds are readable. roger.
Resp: 1.52.37
